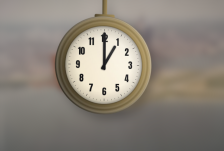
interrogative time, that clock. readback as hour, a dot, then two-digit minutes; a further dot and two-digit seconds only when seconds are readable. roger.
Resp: 1.00
